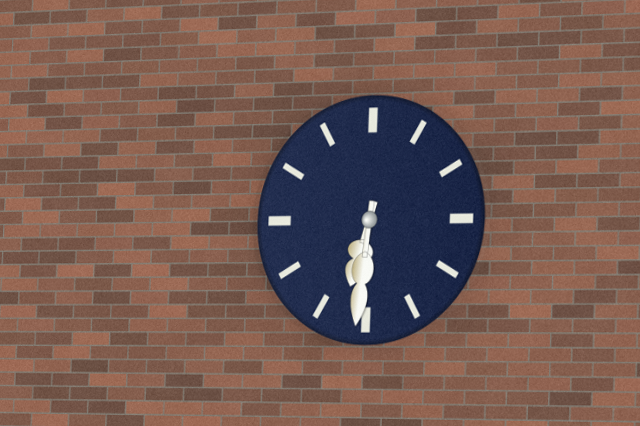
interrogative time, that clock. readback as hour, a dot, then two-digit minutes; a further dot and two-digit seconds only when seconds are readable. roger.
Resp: 6.31
